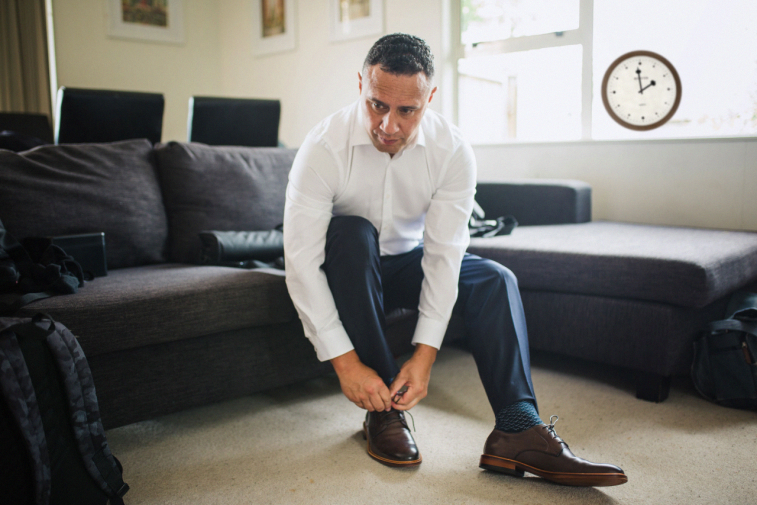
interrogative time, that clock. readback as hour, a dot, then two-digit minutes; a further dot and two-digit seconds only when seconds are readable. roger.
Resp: 1.59
